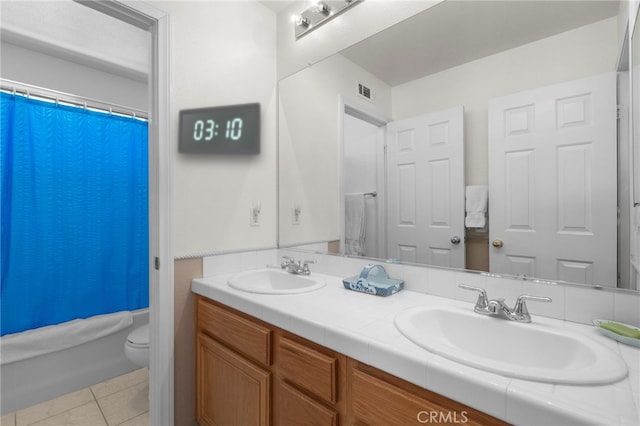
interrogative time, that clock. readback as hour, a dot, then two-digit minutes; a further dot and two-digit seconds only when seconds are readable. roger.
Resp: 3.10
